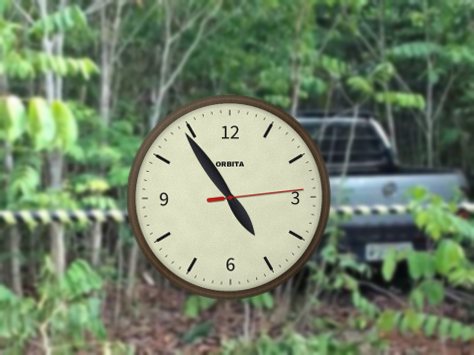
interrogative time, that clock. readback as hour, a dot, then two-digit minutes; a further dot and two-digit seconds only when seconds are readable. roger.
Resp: 4.54.14
